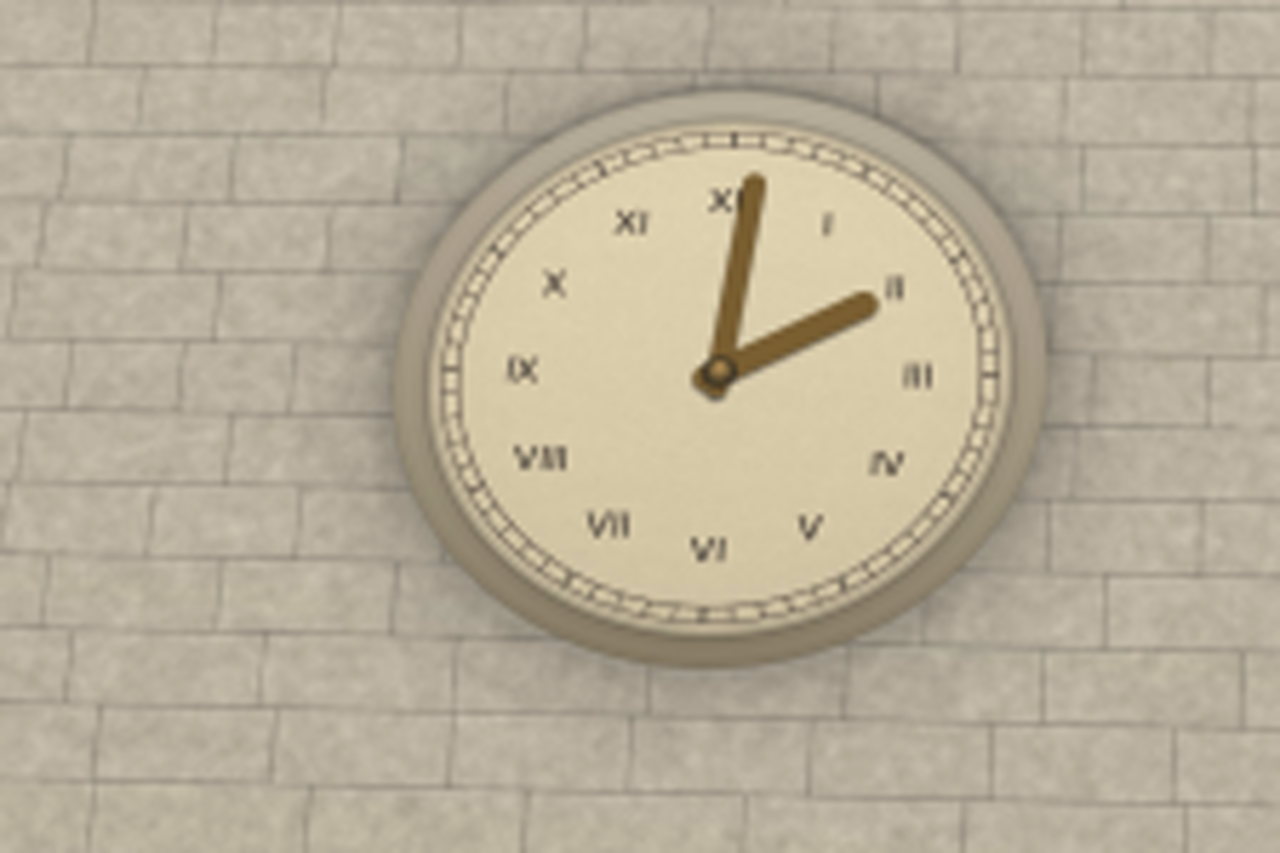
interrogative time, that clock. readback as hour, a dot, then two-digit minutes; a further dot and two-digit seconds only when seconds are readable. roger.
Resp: 2.01
